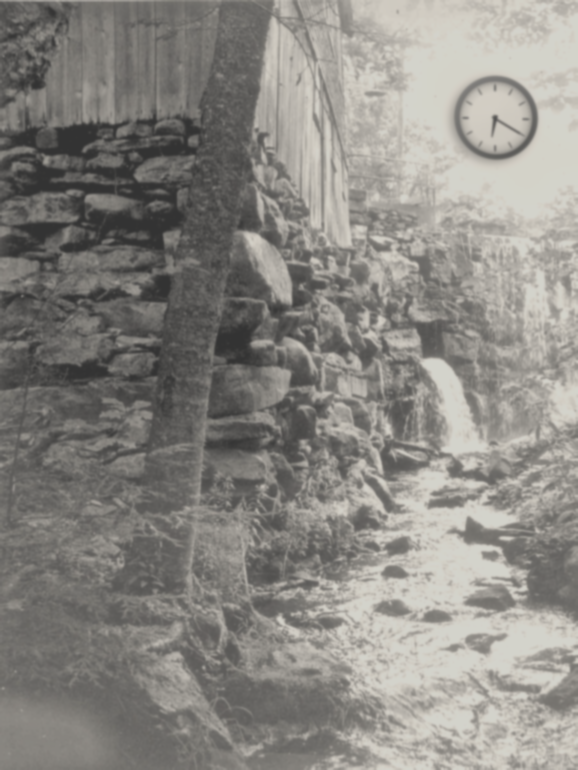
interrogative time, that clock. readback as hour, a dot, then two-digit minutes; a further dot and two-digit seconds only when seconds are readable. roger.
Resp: 6.20
